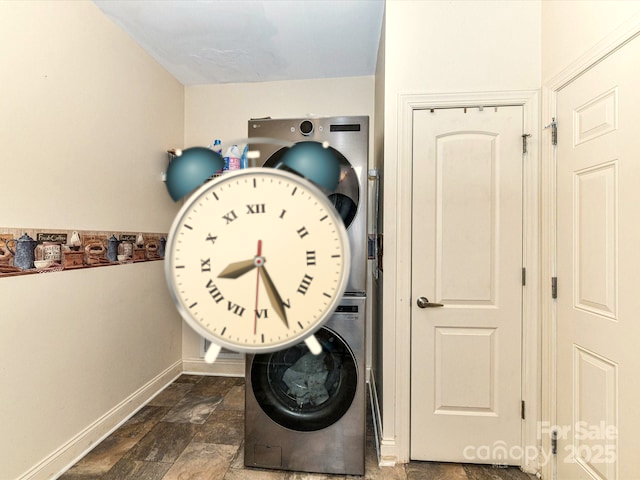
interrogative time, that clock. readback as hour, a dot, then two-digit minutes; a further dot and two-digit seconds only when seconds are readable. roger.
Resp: 8.26.31
